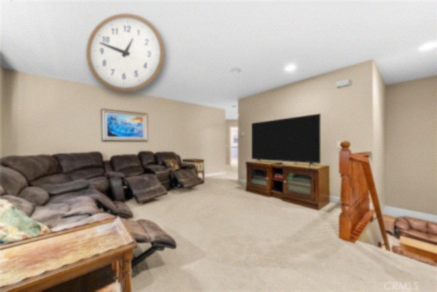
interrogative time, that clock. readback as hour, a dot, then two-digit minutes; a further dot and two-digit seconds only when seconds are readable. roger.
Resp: 12.48
